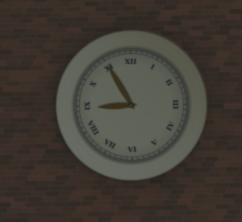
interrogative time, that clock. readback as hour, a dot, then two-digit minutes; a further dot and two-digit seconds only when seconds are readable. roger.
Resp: 8.55
